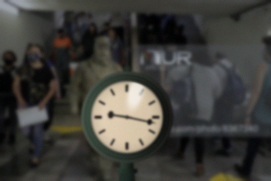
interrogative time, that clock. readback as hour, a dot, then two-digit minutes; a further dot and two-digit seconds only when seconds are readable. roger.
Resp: 9.17
